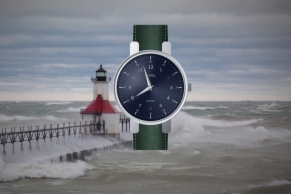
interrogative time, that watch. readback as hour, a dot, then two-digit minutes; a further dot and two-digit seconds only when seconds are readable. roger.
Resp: 7.57
